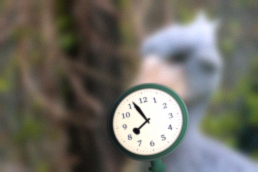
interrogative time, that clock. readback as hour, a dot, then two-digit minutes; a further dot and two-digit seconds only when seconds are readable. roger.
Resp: 7.56
